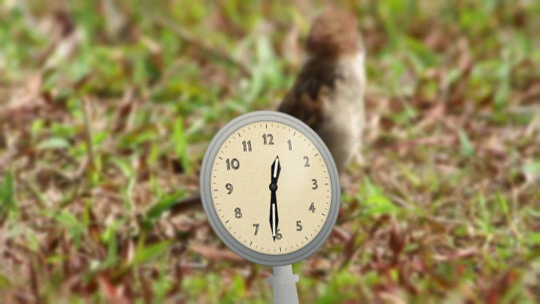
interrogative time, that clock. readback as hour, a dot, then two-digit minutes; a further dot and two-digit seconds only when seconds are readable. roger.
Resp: 12.31
